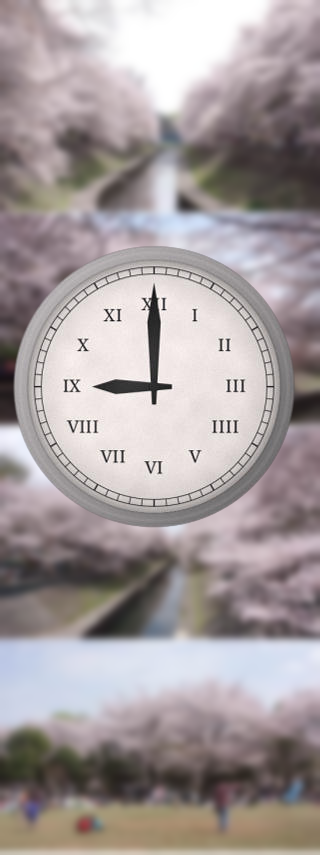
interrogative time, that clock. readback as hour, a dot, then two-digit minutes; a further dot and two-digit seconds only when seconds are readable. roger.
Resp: 9.00
